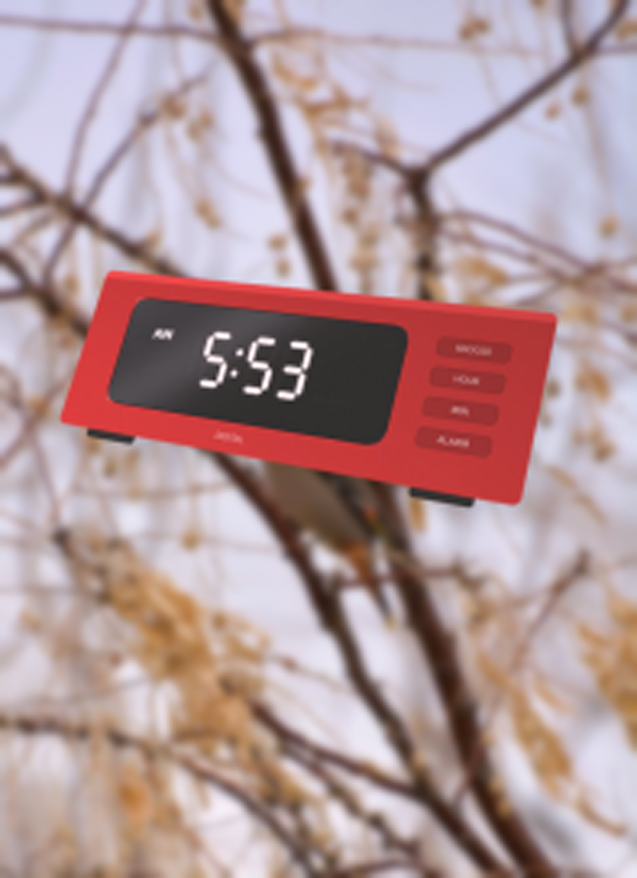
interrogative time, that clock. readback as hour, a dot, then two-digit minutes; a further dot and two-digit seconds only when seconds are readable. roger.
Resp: 5.53
